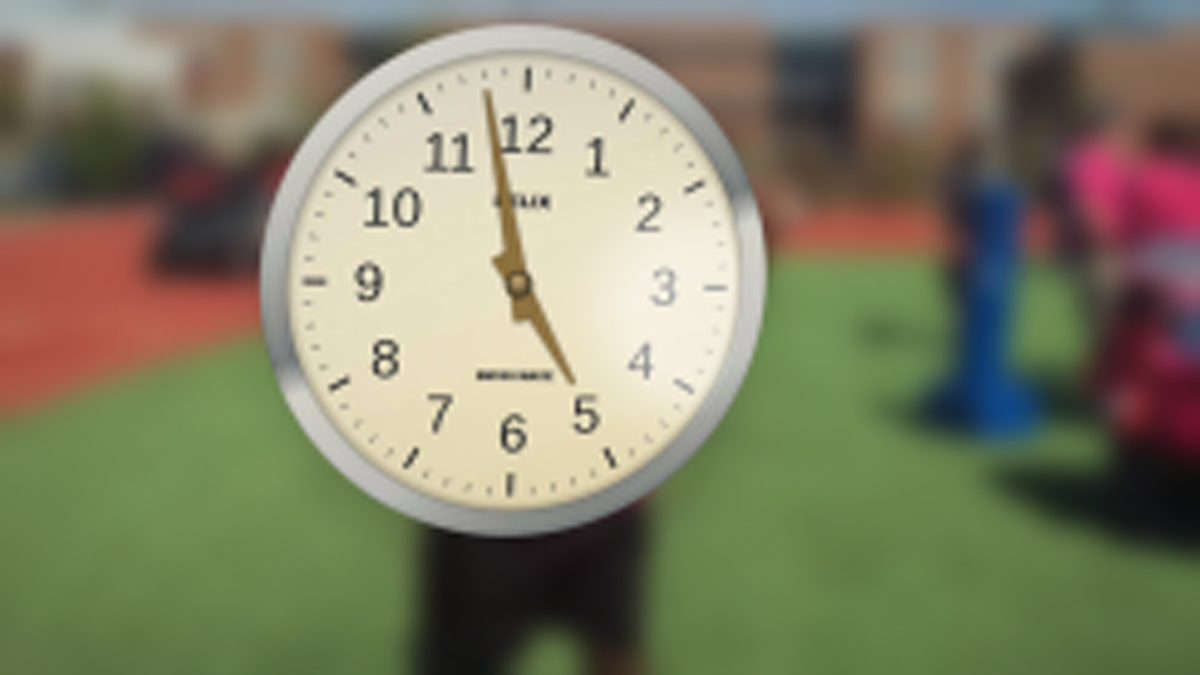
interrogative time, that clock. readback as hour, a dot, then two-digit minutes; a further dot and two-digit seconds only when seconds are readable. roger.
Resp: 4.58
